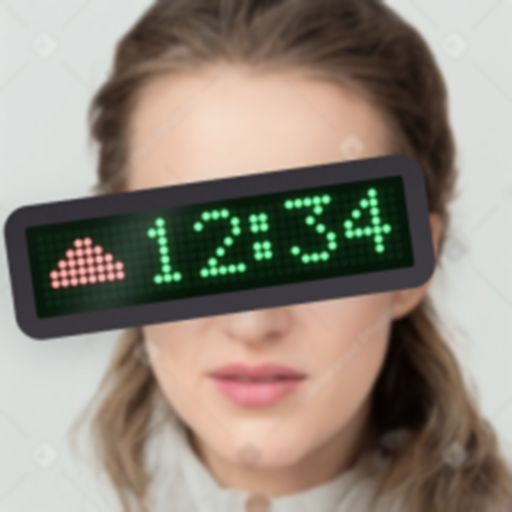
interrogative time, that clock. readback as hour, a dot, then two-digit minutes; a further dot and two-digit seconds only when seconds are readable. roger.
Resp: 12.34
